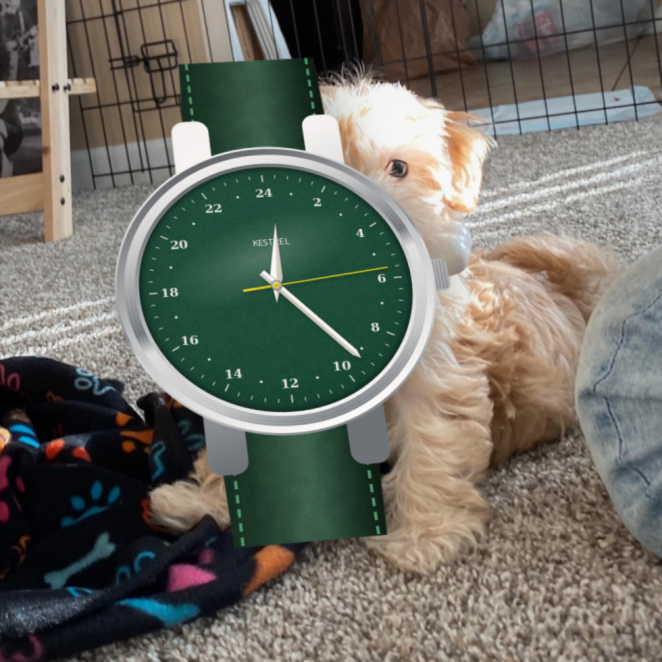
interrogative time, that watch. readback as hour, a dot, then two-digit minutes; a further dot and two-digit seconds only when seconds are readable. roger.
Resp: 0.23.14
